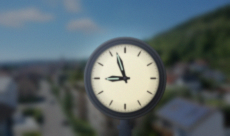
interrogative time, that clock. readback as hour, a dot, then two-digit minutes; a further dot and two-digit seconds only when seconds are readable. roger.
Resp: 8.57
